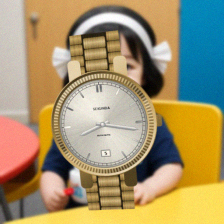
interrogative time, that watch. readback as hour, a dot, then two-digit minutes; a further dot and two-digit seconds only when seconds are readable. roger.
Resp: 8.17
